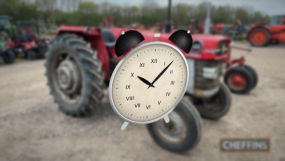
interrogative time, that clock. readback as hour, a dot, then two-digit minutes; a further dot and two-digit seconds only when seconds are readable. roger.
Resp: 10.07
